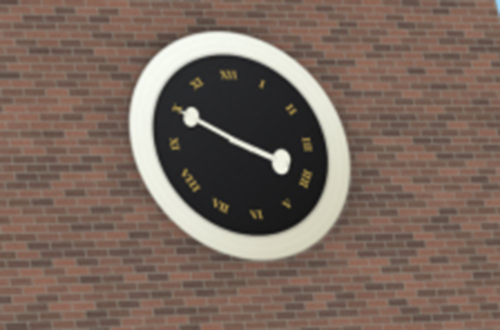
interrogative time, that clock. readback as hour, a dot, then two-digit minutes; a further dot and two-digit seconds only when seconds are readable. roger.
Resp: 3.50
